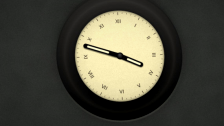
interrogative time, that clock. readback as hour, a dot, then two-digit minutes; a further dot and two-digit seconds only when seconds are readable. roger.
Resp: 3.48
